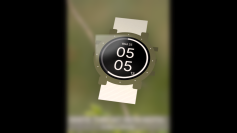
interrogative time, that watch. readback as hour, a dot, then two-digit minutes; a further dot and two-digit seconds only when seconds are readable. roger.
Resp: 5.05
